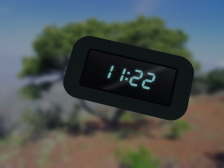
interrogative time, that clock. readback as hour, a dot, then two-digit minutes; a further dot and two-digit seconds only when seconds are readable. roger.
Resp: 11.22
